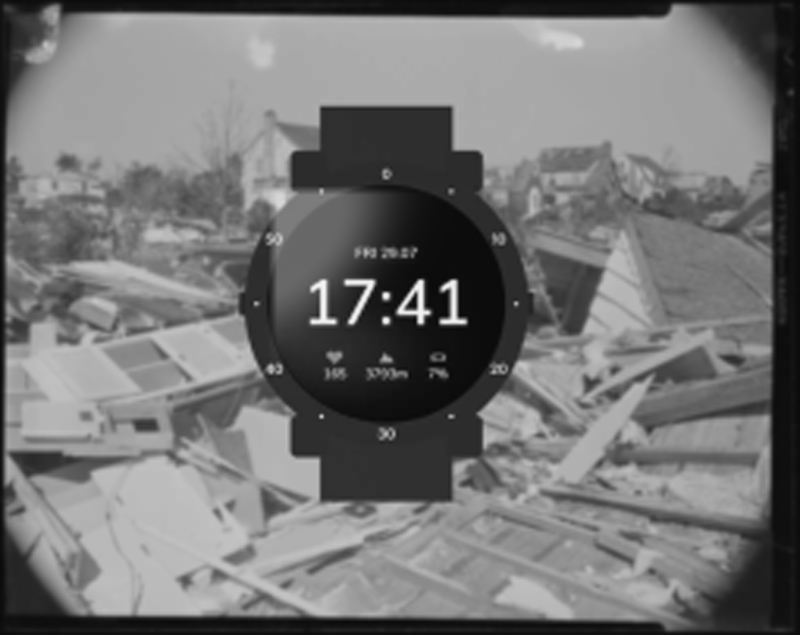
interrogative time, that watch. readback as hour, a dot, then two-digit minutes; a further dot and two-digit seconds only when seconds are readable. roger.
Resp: 17.41
